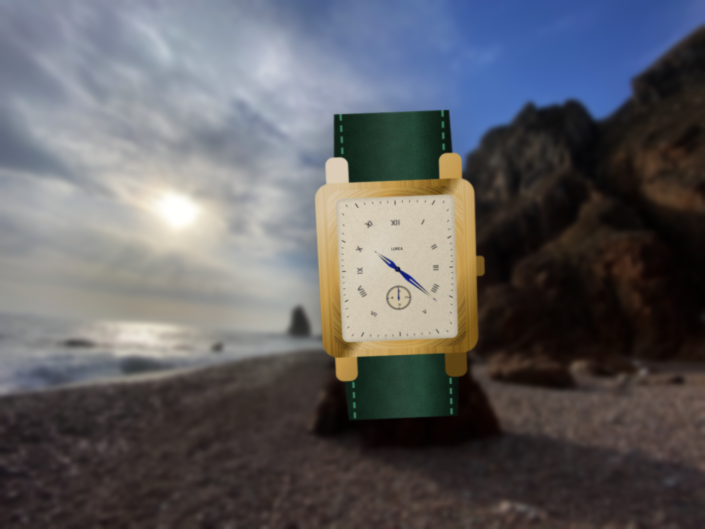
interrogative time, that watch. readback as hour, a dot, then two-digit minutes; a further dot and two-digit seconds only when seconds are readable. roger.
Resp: 10.22
